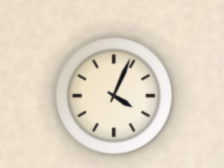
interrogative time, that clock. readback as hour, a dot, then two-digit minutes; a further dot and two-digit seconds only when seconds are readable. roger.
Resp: 4.04
